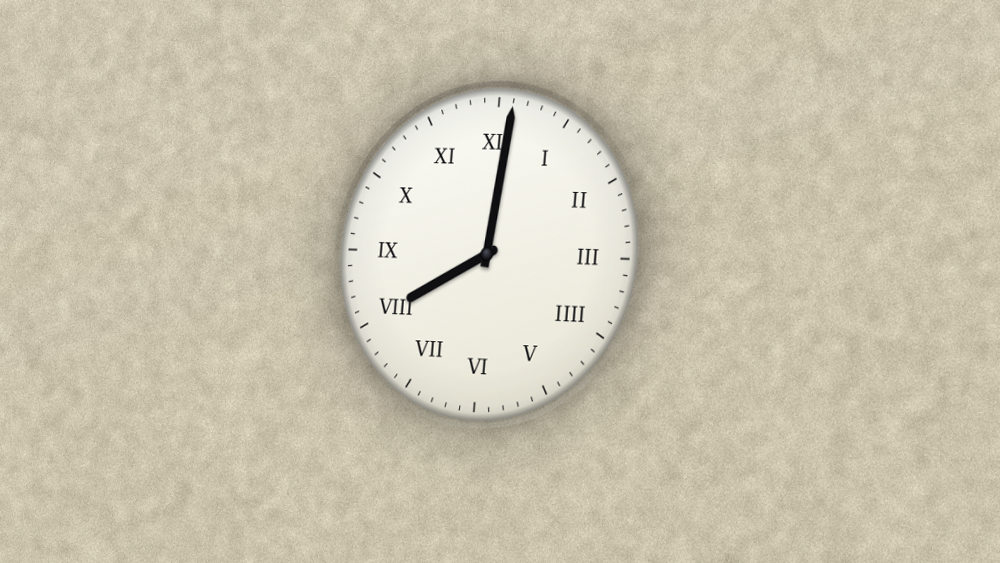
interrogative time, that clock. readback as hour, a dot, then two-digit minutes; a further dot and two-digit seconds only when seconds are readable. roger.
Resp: 8.01
